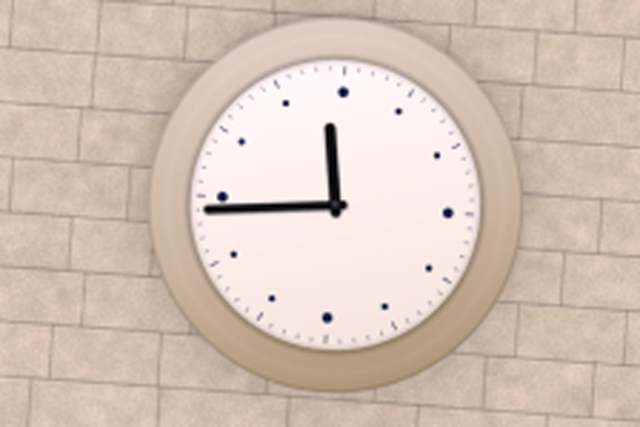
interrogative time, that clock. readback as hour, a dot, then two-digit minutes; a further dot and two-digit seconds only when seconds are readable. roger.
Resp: 11.44
